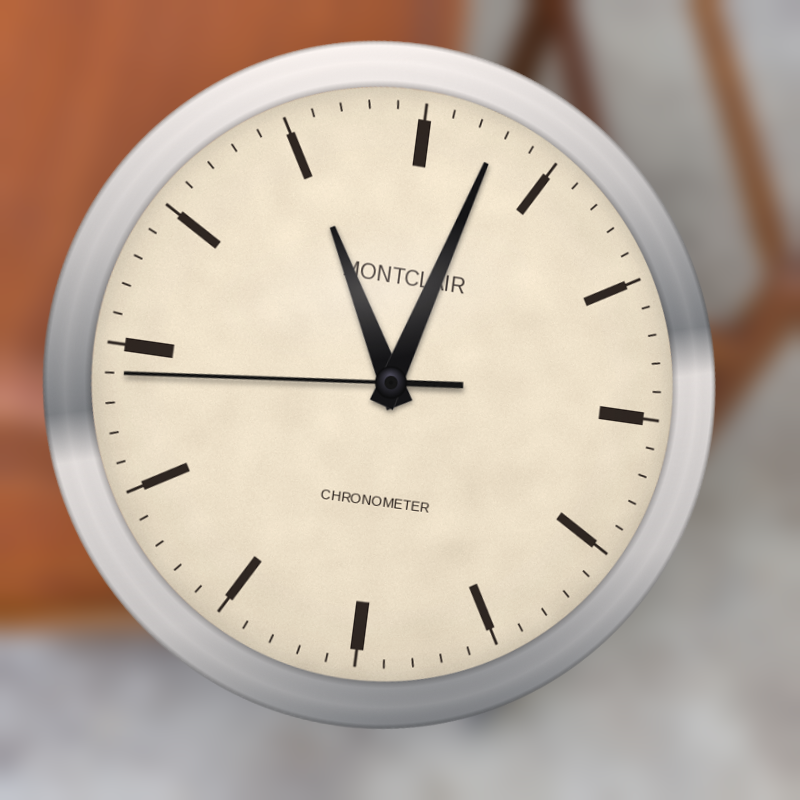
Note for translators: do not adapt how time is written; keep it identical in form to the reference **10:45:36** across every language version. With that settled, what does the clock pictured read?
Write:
**11:02:44**
